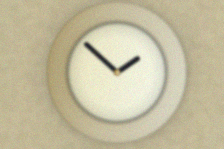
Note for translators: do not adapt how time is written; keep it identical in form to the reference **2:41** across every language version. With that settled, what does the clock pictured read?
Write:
**1:52**
